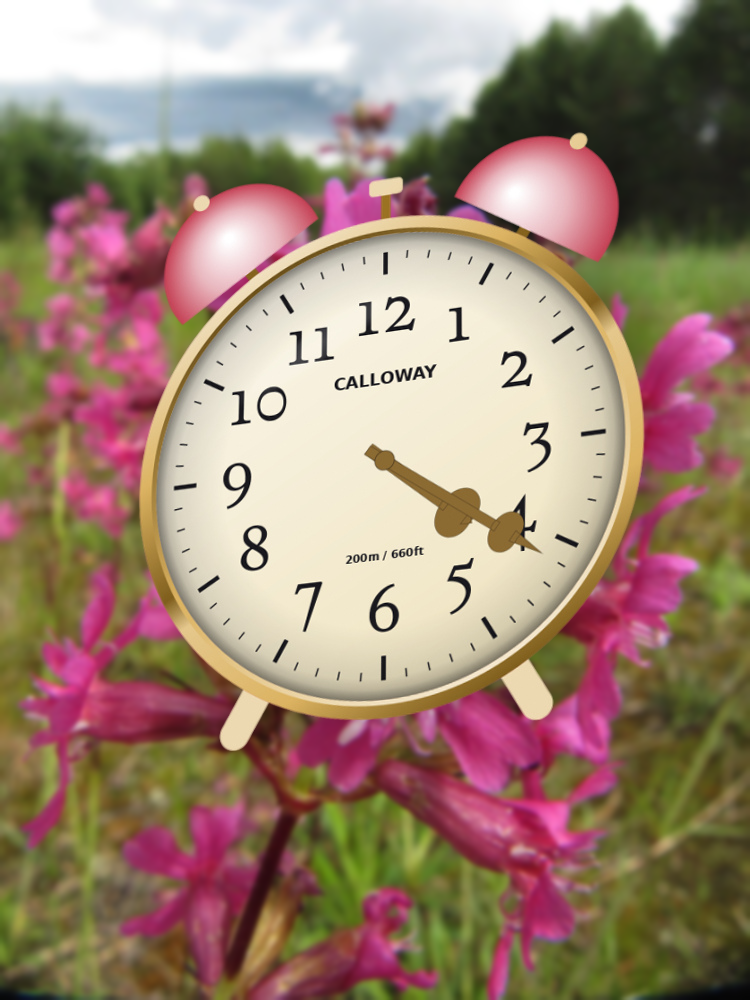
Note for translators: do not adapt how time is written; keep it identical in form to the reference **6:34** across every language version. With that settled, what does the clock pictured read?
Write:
**4:21**
